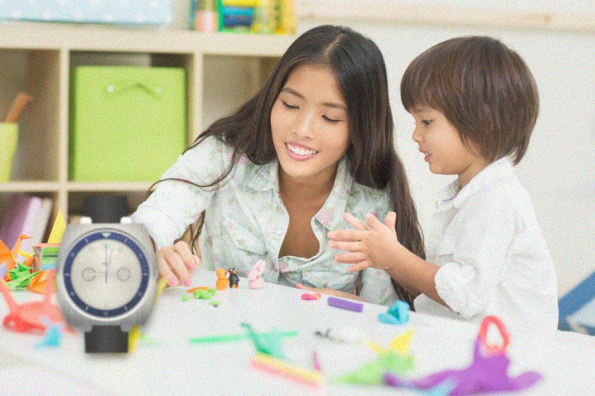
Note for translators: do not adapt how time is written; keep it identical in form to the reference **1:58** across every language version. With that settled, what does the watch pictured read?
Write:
**9:02**
